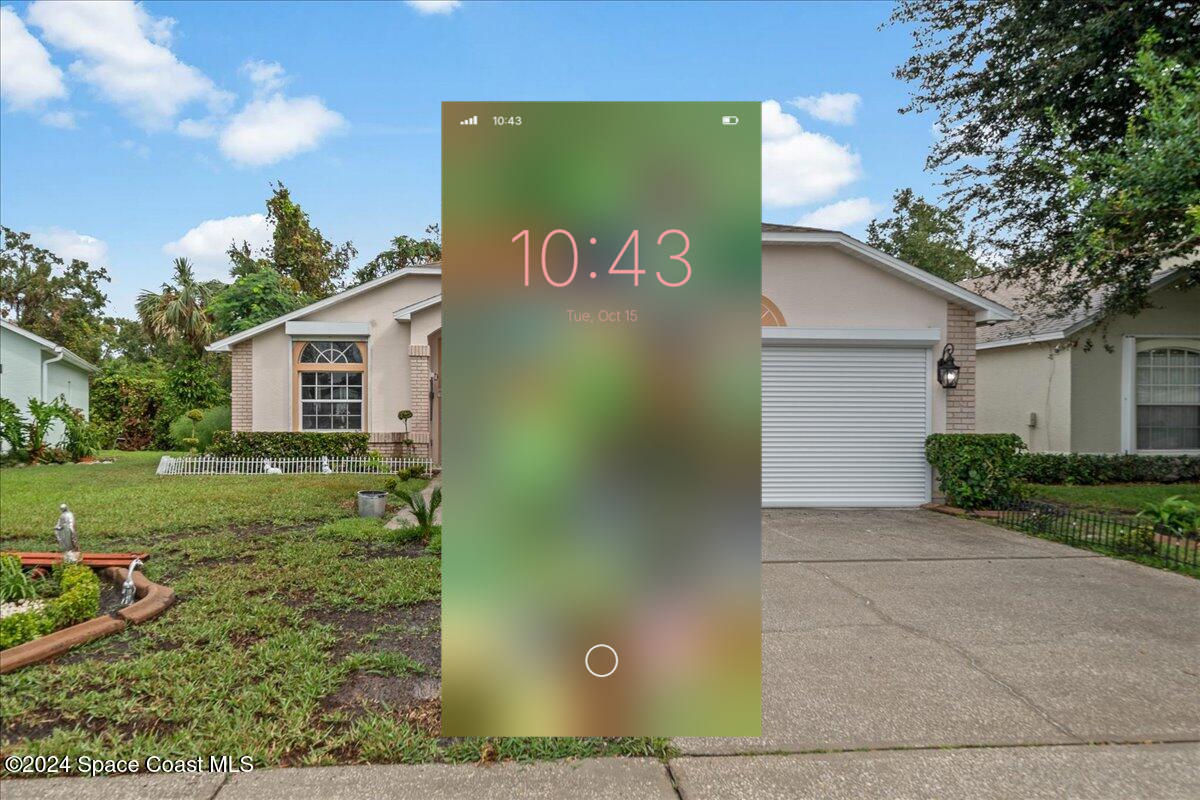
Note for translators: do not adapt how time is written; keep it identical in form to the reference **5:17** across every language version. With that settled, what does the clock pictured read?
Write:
**10:43**
